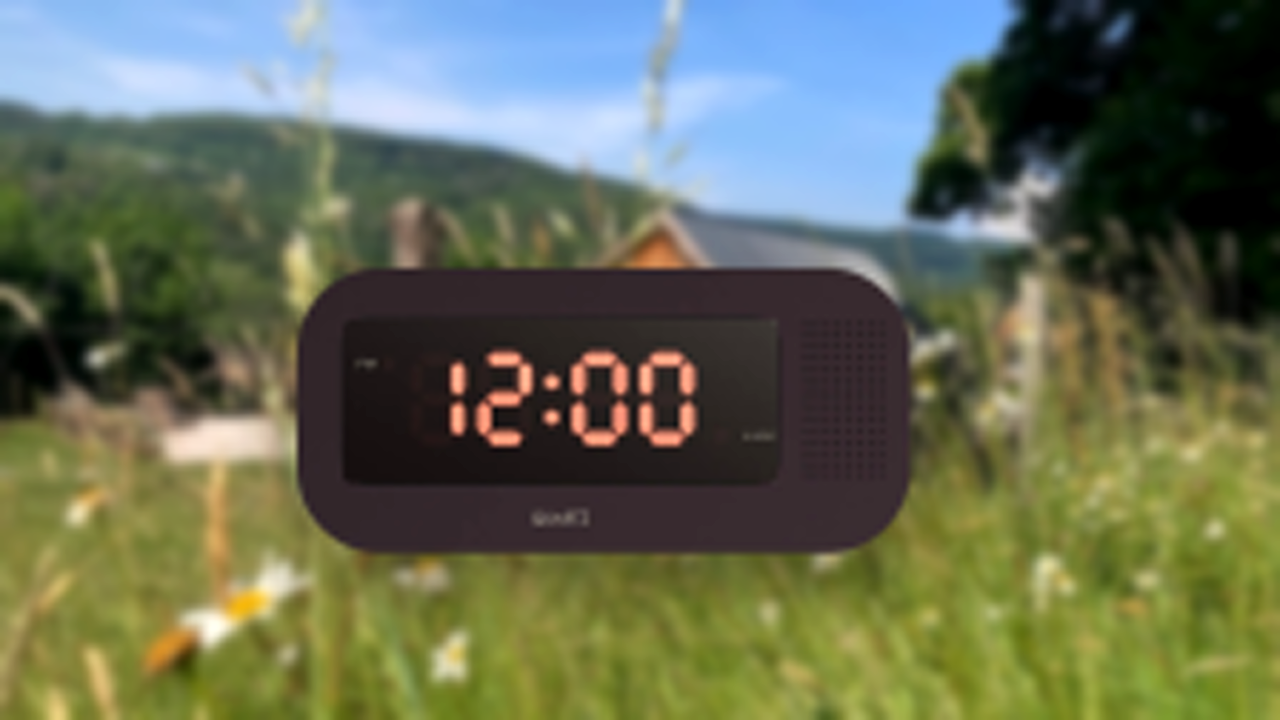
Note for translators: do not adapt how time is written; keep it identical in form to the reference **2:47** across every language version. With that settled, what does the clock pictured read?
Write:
**12:00**
